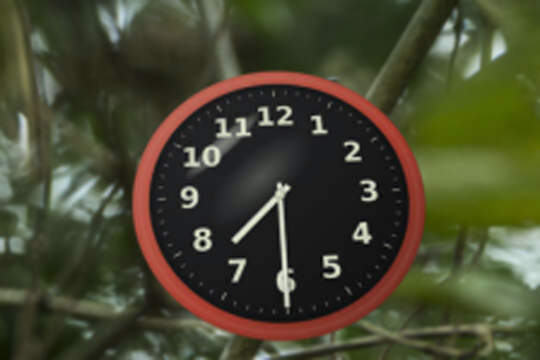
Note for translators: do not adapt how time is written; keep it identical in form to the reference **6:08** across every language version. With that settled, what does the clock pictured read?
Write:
**7:30**
